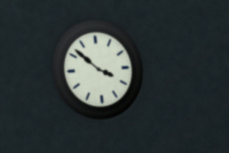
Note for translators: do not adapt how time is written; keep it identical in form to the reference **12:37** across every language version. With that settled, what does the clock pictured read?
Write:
**3:52**
